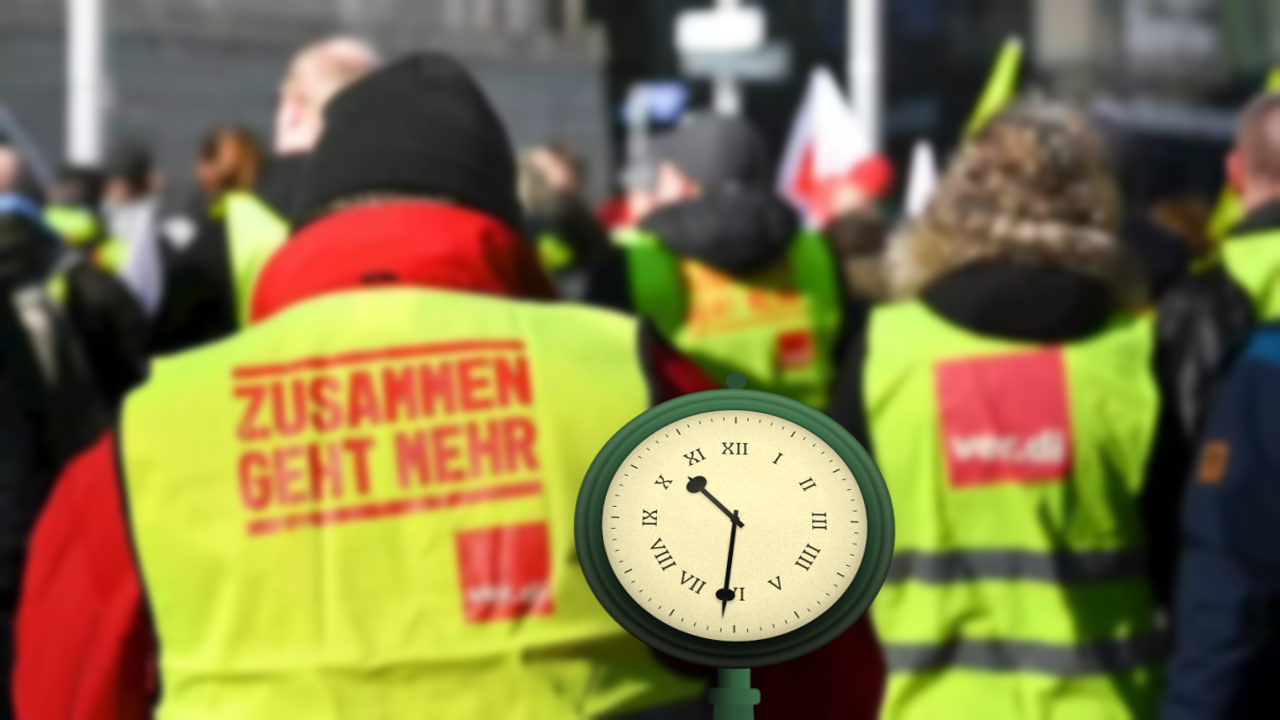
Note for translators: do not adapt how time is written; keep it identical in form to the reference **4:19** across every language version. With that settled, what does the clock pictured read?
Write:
**10:31**
